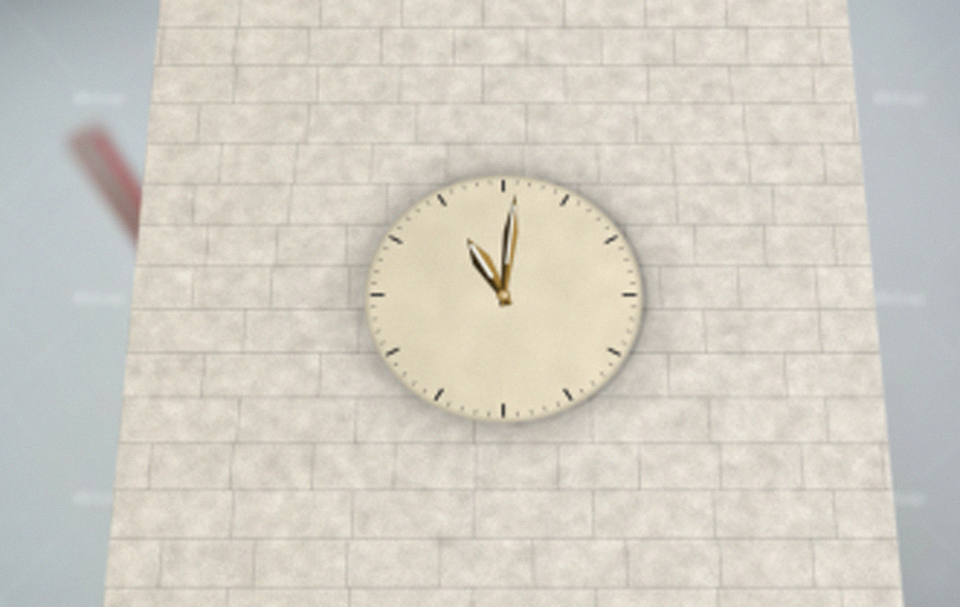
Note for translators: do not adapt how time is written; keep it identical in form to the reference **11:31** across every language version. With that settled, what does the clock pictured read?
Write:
**11:01**
